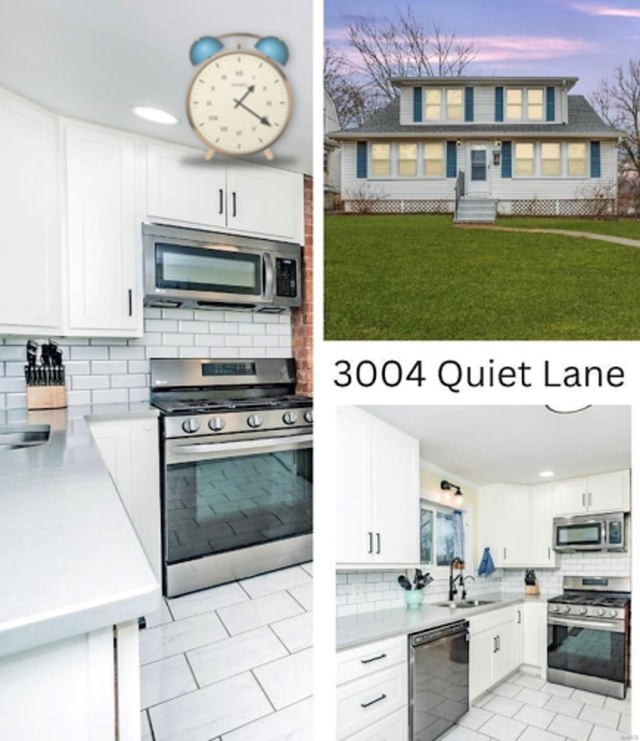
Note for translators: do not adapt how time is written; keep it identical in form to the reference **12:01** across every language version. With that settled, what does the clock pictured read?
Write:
**1:21**
